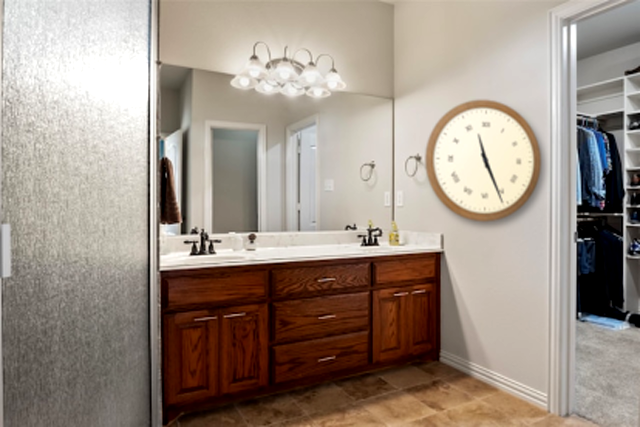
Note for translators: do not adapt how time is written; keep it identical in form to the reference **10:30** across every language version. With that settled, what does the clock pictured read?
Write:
**11:26**
